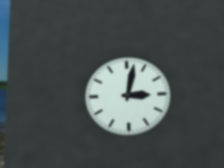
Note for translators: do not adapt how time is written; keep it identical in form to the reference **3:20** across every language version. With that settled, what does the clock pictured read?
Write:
**3:02**
